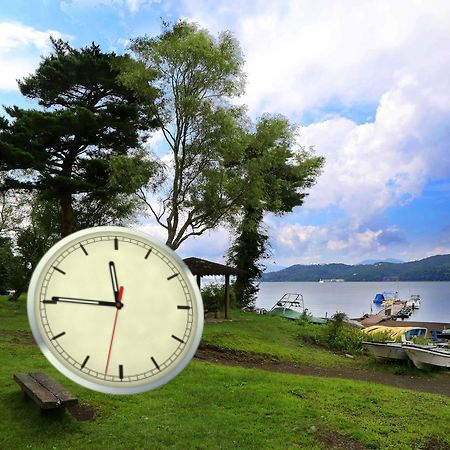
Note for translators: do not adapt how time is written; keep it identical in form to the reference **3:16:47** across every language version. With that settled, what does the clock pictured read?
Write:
**11:45:32**
